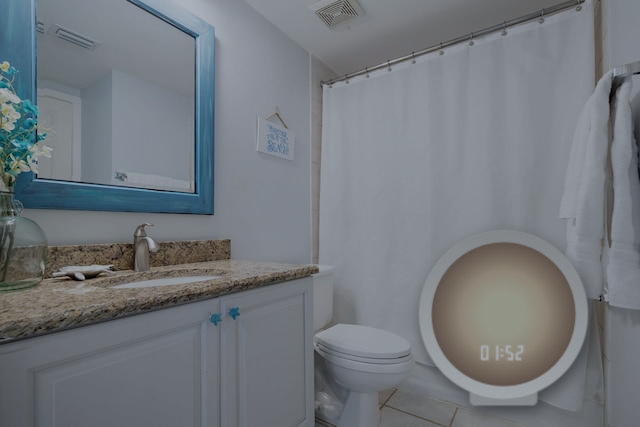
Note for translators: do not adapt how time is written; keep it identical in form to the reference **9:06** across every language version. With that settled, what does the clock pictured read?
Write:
**1:52**
